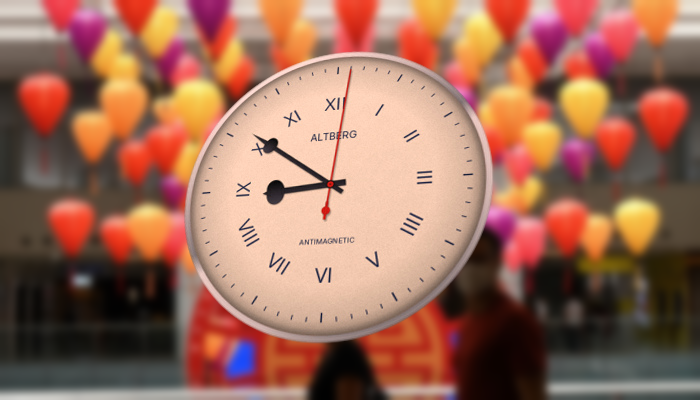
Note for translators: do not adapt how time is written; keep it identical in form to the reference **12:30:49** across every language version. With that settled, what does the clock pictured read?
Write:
**8:51:01**
